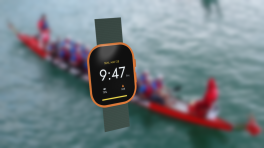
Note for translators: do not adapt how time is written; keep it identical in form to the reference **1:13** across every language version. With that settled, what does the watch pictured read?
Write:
**9:47**
